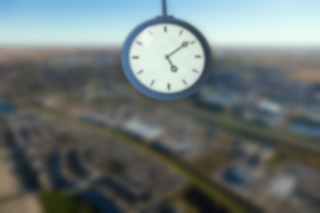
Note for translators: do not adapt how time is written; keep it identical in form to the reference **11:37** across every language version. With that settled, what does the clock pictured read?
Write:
**5:09**
